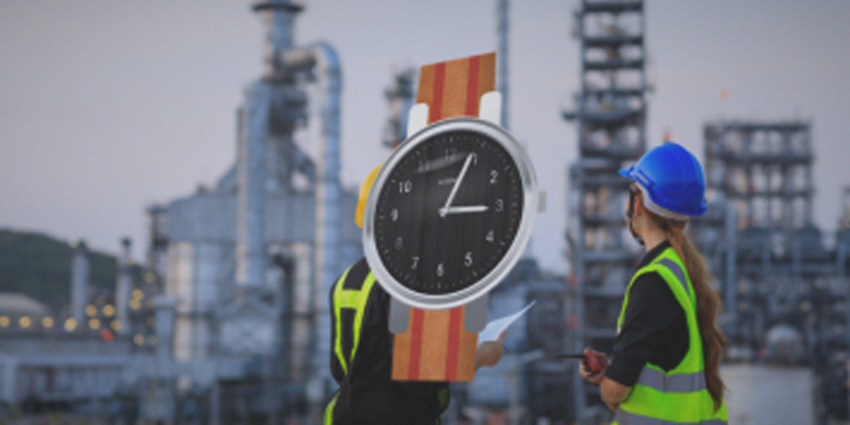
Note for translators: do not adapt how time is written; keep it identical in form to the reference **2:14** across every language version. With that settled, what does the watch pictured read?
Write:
**3:04**
